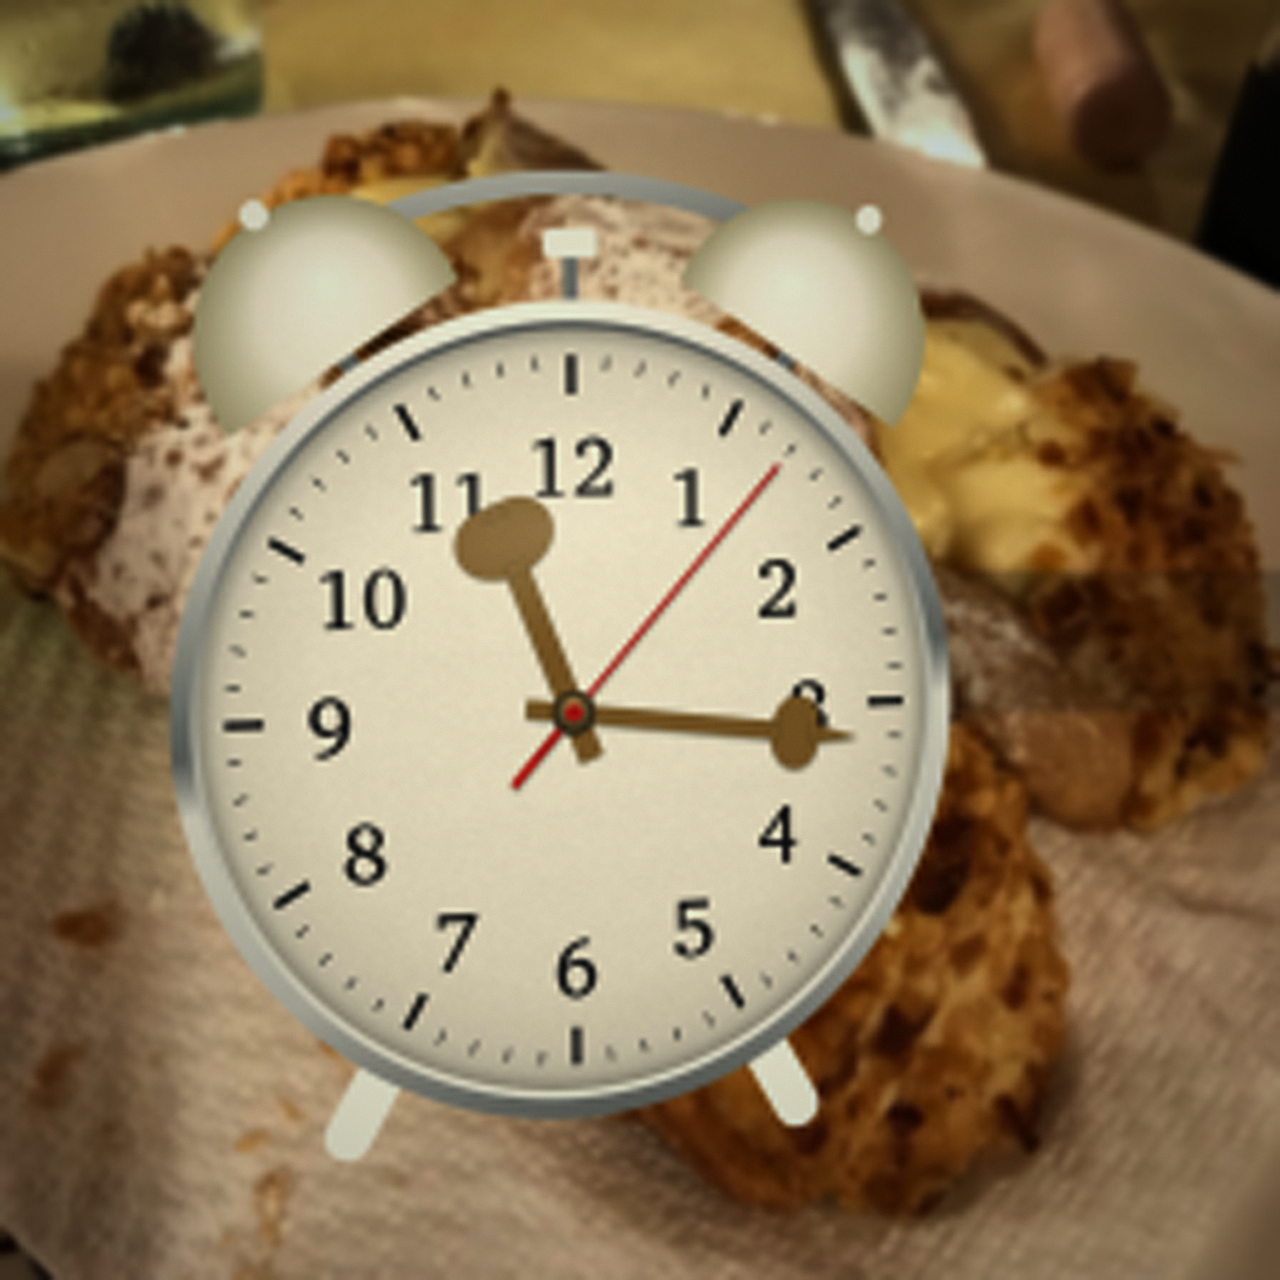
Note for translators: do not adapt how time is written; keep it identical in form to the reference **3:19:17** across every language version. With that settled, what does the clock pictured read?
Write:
**11:16:07**
